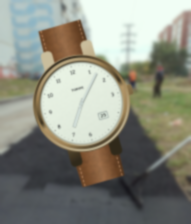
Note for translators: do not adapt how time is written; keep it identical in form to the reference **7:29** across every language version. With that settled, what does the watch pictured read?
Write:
**7:07**
